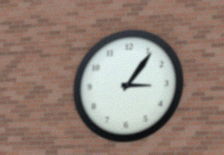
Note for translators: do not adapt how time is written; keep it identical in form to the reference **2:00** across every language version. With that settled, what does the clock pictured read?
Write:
**3:06**
